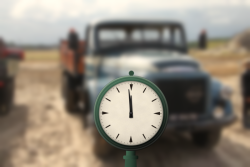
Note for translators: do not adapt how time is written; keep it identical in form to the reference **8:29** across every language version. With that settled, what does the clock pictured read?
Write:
**11:59**
